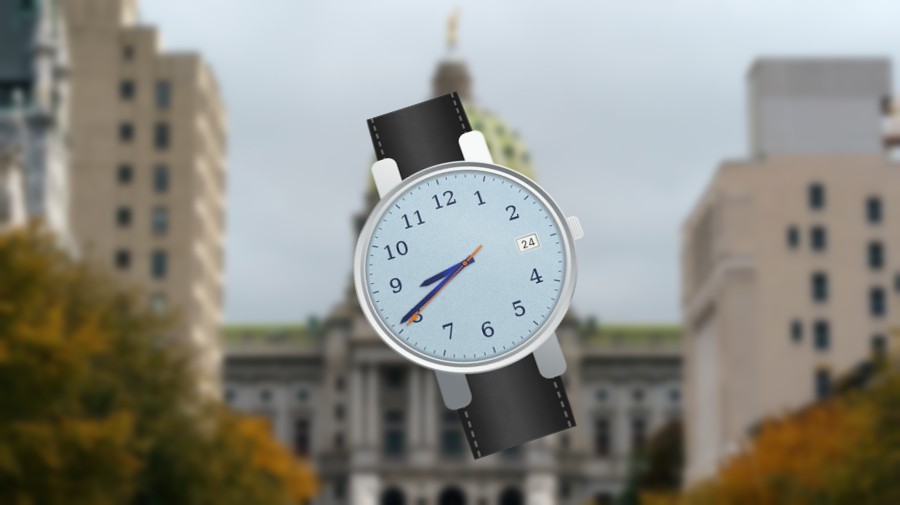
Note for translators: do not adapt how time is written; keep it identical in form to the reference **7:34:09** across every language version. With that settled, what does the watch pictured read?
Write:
**8:40:40**
